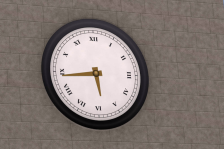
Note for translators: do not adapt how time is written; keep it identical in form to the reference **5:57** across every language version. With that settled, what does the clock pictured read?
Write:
**5:44**
